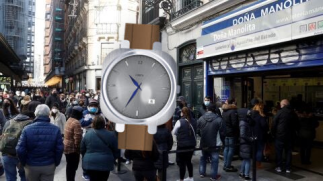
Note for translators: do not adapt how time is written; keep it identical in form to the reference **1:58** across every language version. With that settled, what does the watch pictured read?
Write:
**10:35**
